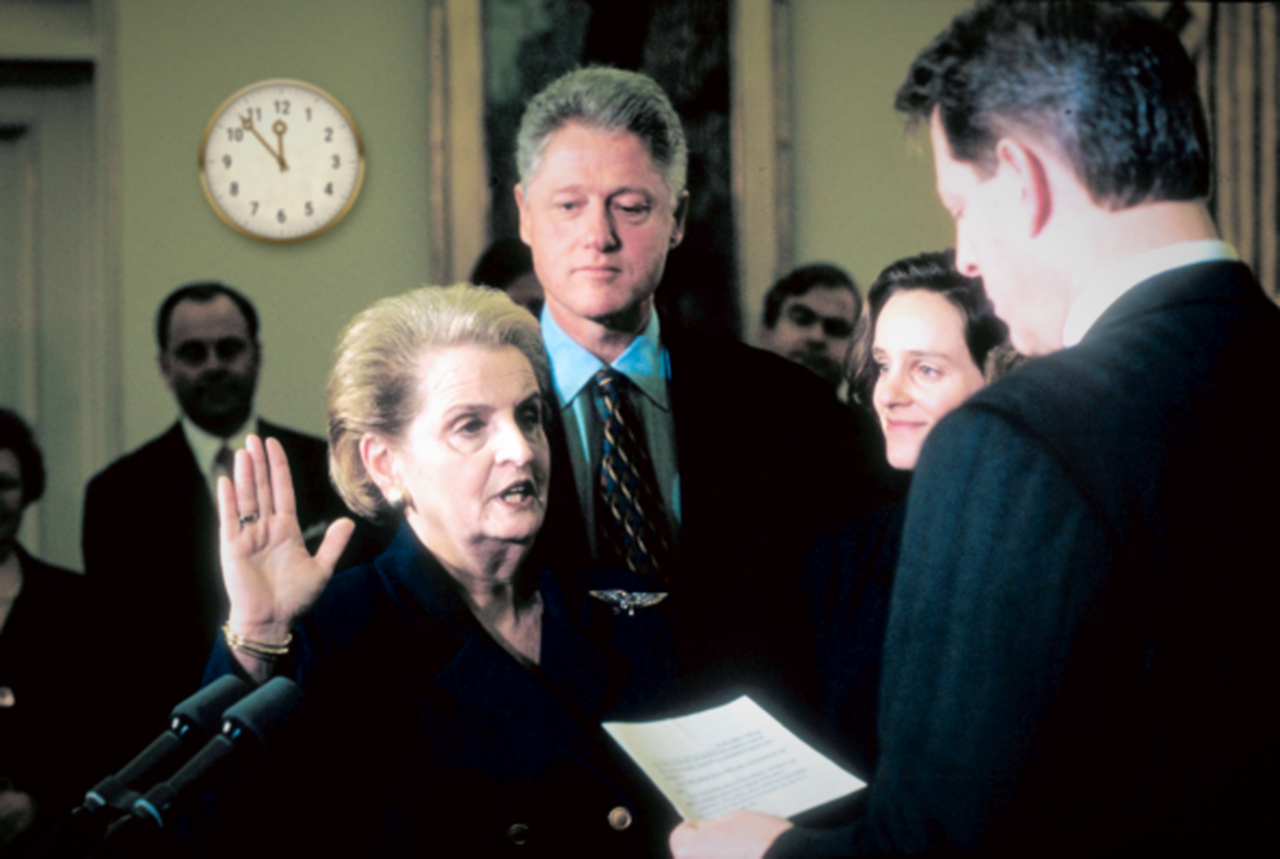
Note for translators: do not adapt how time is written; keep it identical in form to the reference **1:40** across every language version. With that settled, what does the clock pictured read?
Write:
**11:53**
